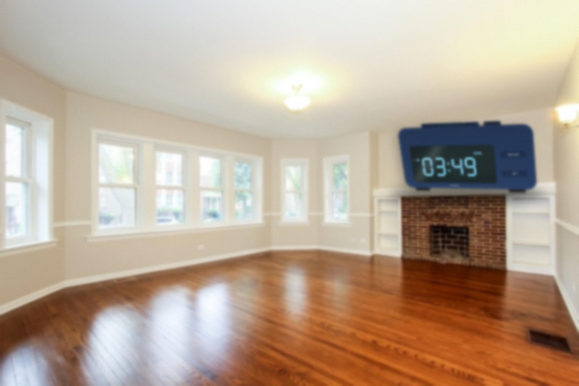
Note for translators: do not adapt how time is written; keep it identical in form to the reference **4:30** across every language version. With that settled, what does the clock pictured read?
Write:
**3:49**
